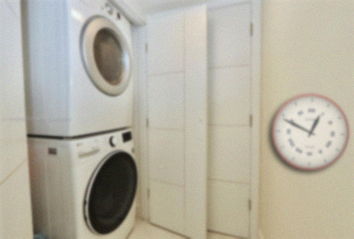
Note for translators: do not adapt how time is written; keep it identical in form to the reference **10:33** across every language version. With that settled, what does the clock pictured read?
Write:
**12:49**
